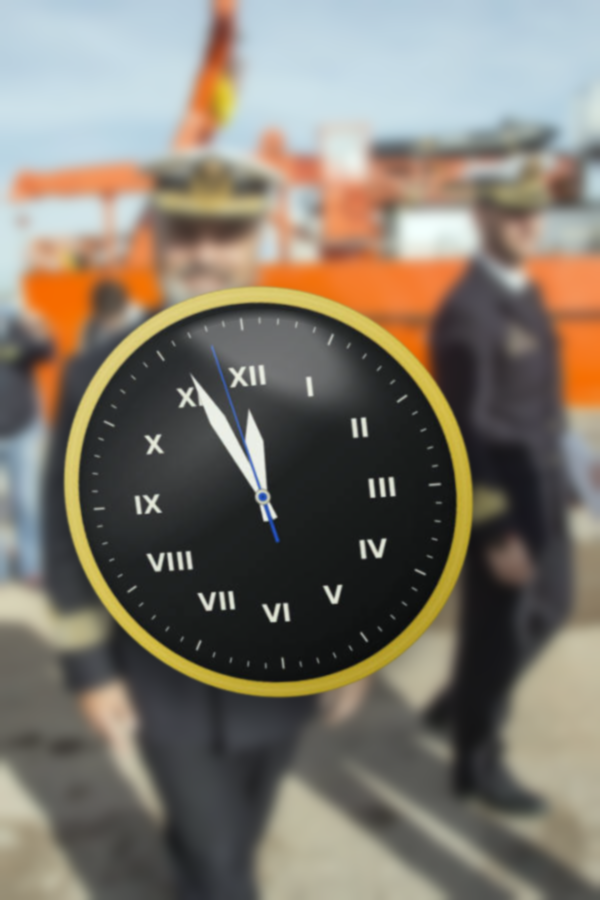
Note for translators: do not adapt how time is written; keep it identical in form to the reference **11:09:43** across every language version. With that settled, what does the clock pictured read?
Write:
**11:55:58**
